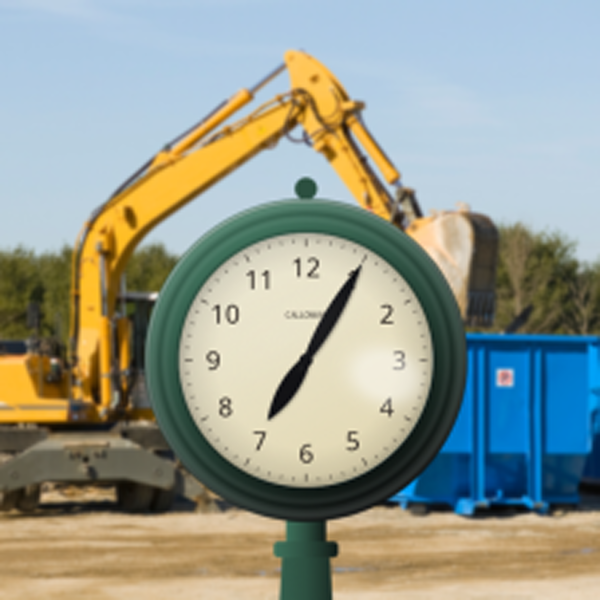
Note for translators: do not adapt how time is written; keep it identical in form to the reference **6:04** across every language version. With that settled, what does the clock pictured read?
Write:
**7:05**
